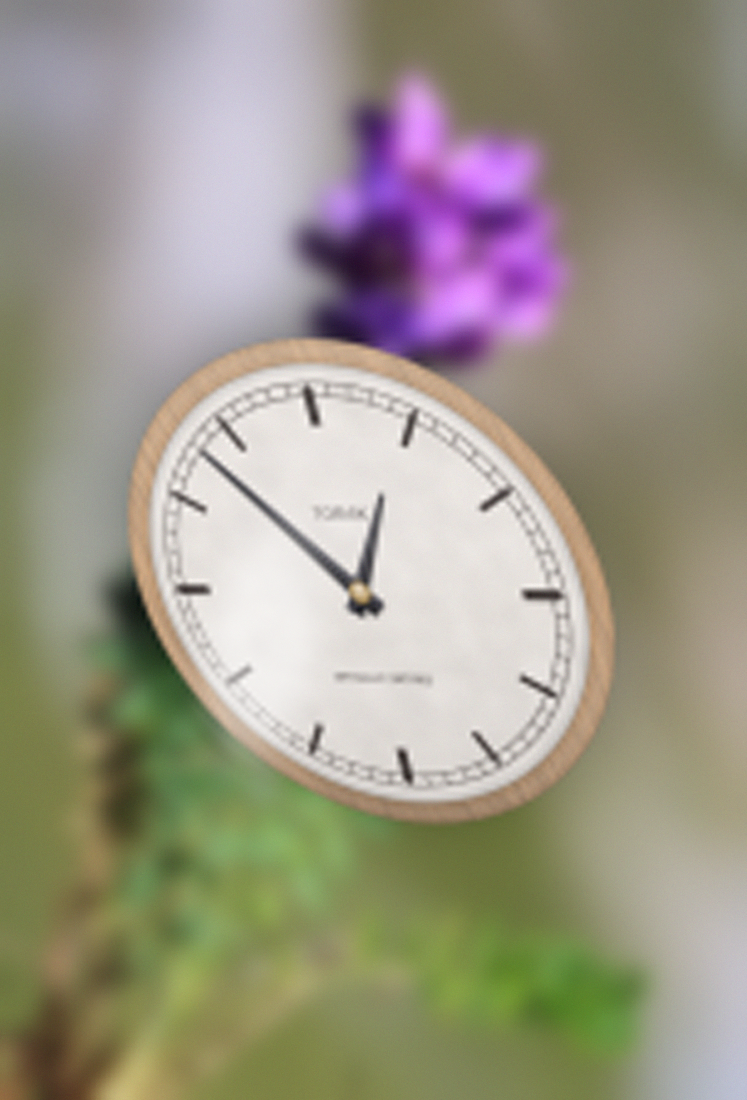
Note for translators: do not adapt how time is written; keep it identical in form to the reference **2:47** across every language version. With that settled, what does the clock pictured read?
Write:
**12:53**
